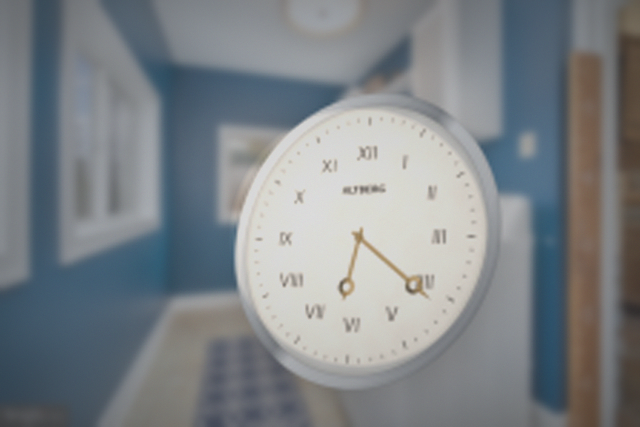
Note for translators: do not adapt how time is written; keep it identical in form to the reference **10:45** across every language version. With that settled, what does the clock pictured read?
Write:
**6:21**
